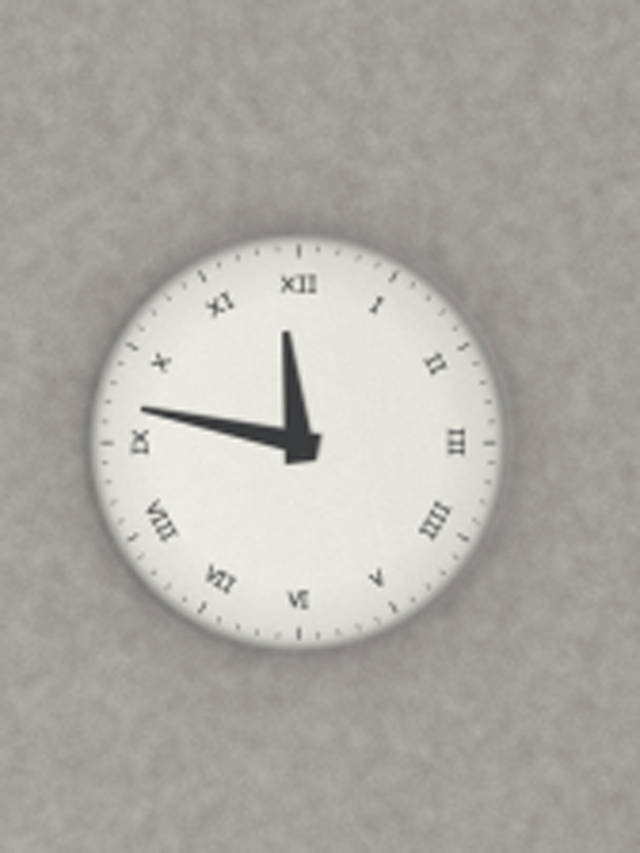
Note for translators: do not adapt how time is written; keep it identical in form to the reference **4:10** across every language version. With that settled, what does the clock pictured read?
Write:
**11:47**
